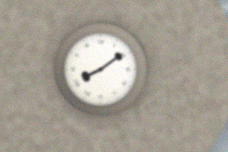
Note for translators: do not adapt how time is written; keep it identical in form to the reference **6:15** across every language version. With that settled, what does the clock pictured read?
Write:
**8:09**
